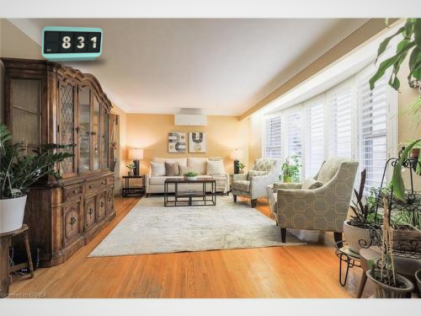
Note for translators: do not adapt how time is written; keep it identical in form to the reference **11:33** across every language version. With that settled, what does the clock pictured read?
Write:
**8:31**
